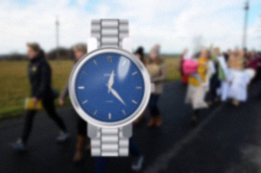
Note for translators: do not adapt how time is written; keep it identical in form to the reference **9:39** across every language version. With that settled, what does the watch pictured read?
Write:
**12:23**
